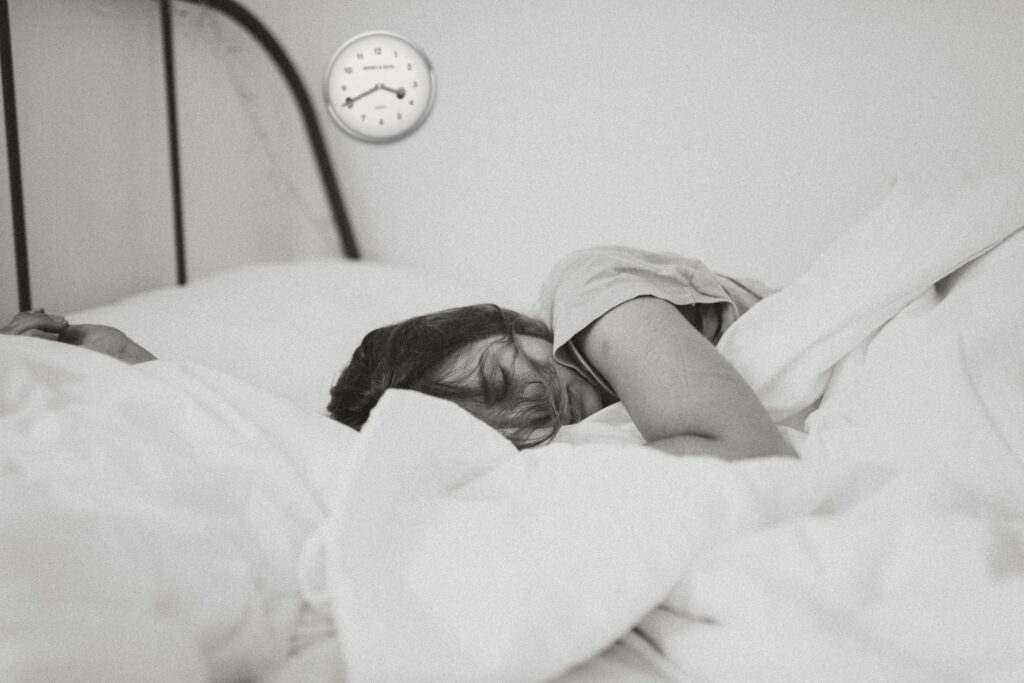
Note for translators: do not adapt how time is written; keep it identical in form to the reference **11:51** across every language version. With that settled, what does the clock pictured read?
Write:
**3:41**
